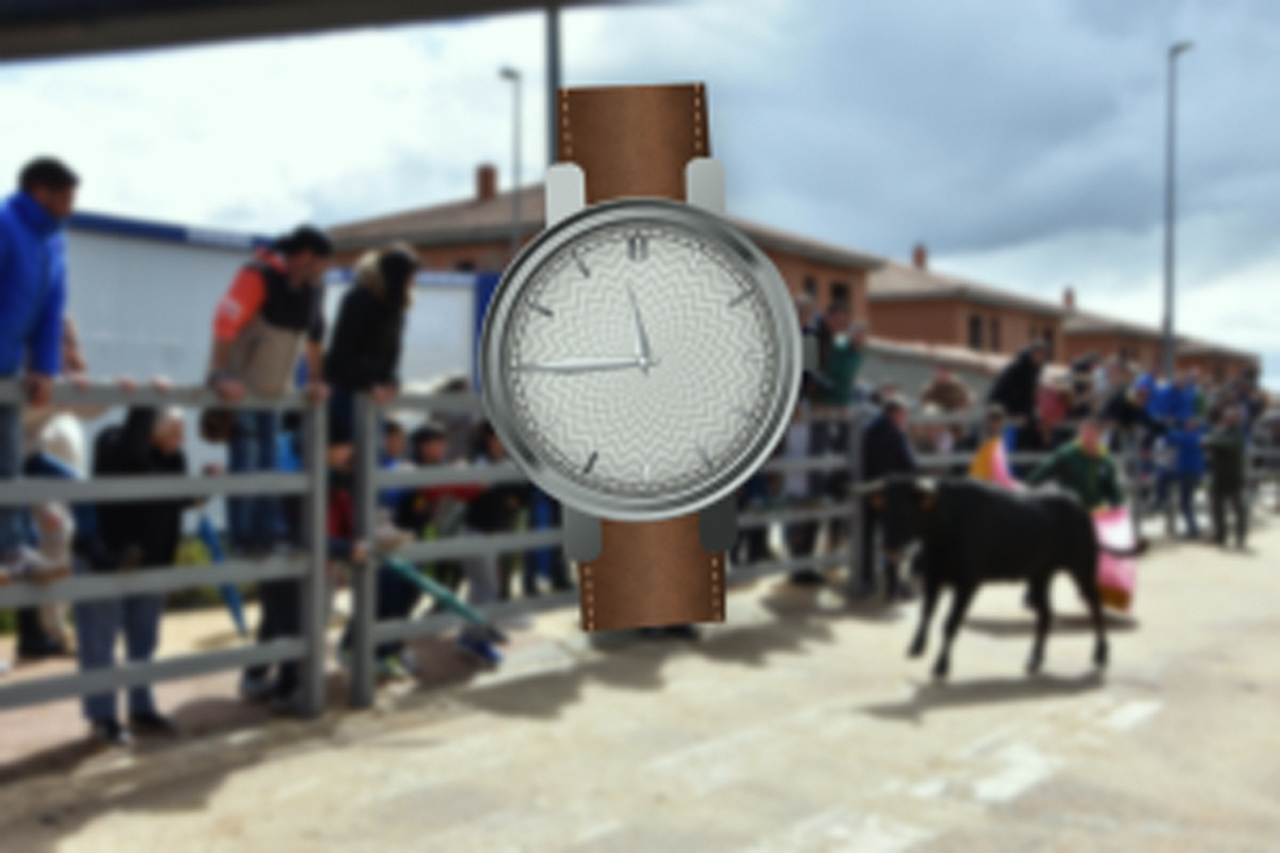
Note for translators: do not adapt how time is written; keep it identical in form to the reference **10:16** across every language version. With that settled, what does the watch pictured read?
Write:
**11:45**
